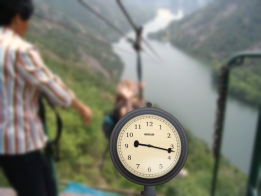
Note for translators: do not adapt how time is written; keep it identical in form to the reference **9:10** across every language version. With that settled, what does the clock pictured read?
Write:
**9:17**
